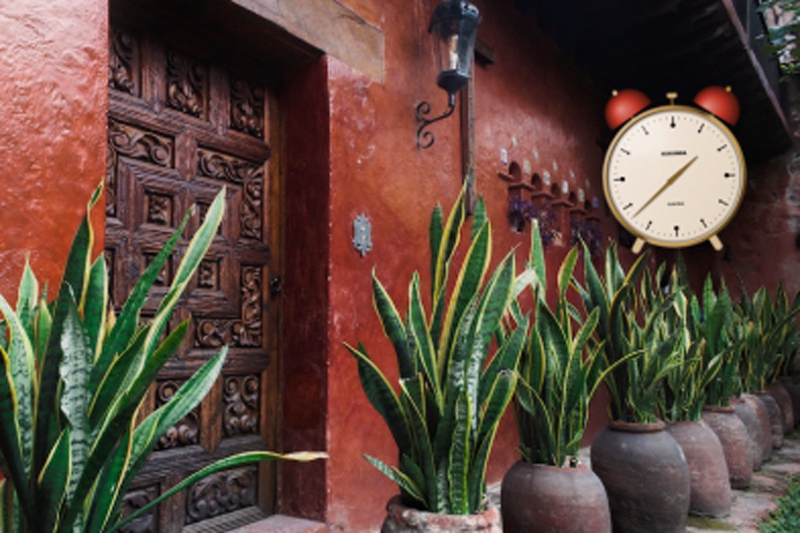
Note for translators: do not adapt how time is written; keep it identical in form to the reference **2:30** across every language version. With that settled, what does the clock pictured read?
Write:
**1:38**
